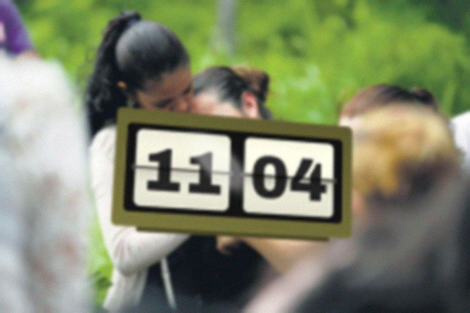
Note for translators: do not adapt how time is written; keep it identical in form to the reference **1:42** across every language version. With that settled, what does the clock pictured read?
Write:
**11:04**
